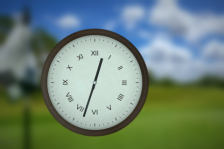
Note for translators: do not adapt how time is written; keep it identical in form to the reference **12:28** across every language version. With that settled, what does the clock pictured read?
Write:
**12:33**
